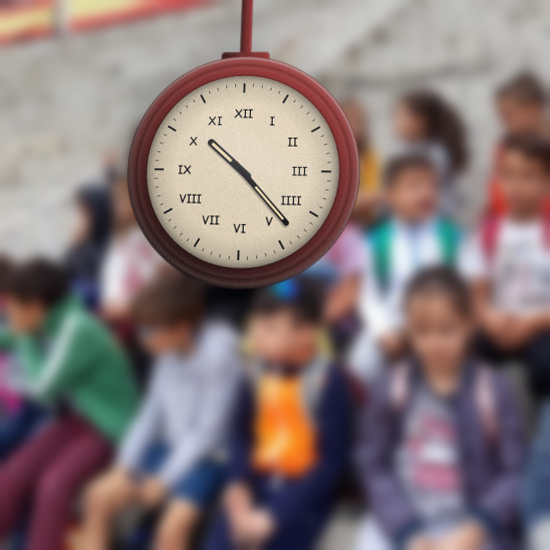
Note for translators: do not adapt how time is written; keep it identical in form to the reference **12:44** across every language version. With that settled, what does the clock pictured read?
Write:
**10:23**
